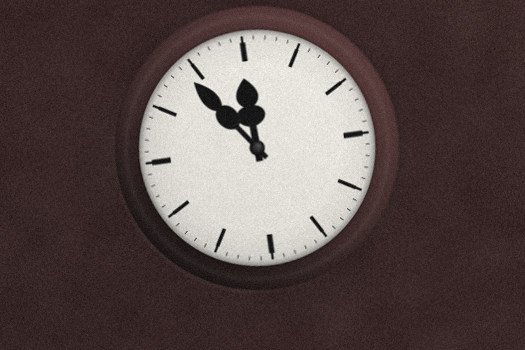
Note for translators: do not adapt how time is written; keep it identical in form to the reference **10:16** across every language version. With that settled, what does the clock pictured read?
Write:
**11:54**
